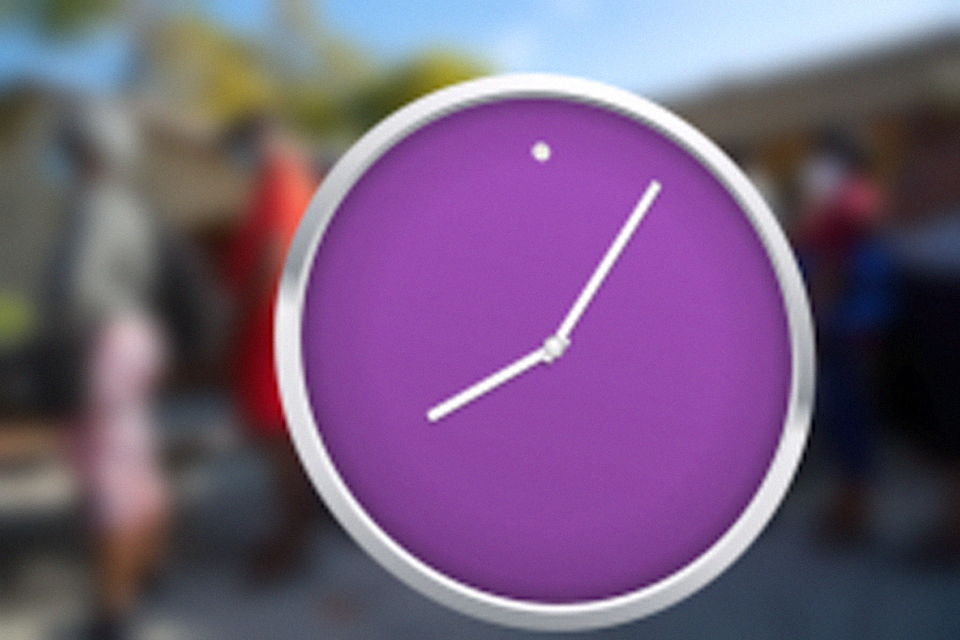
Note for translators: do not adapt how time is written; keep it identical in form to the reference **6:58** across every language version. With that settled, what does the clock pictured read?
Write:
**8:06**
